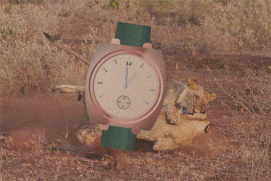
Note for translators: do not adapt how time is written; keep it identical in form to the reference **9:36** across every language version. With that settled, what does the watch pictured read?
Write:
**12:59**
